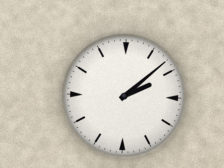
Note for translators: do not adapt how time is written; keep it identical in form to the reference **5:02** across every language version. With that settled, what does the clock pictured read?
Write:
**2:08**
